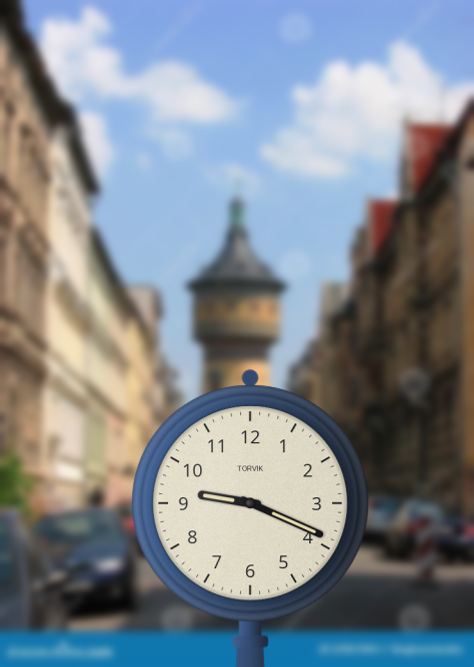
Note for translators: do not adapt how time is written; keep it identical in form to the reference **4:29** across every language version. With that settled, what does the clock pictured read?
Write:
**9:19**
